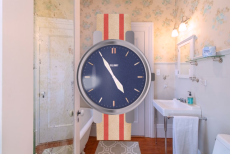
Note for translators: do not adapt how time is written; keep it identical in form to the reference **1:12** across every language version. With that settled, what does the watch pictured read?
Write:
**4:55**
